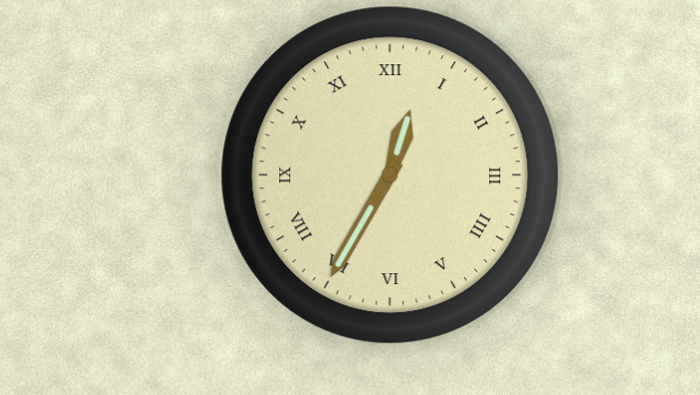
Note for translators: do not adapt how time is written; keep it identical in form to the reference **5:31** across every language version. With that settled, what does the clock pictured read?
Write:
**12:35**
